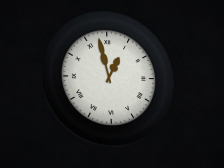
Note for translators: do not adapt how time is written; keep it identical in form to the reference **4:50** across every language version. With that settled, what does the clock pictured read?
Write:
**12:58**
